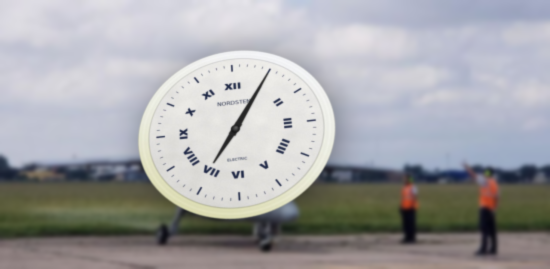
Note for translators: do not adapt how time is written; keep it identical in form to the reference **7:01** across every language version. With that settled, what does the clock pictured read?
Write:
**7:05**
